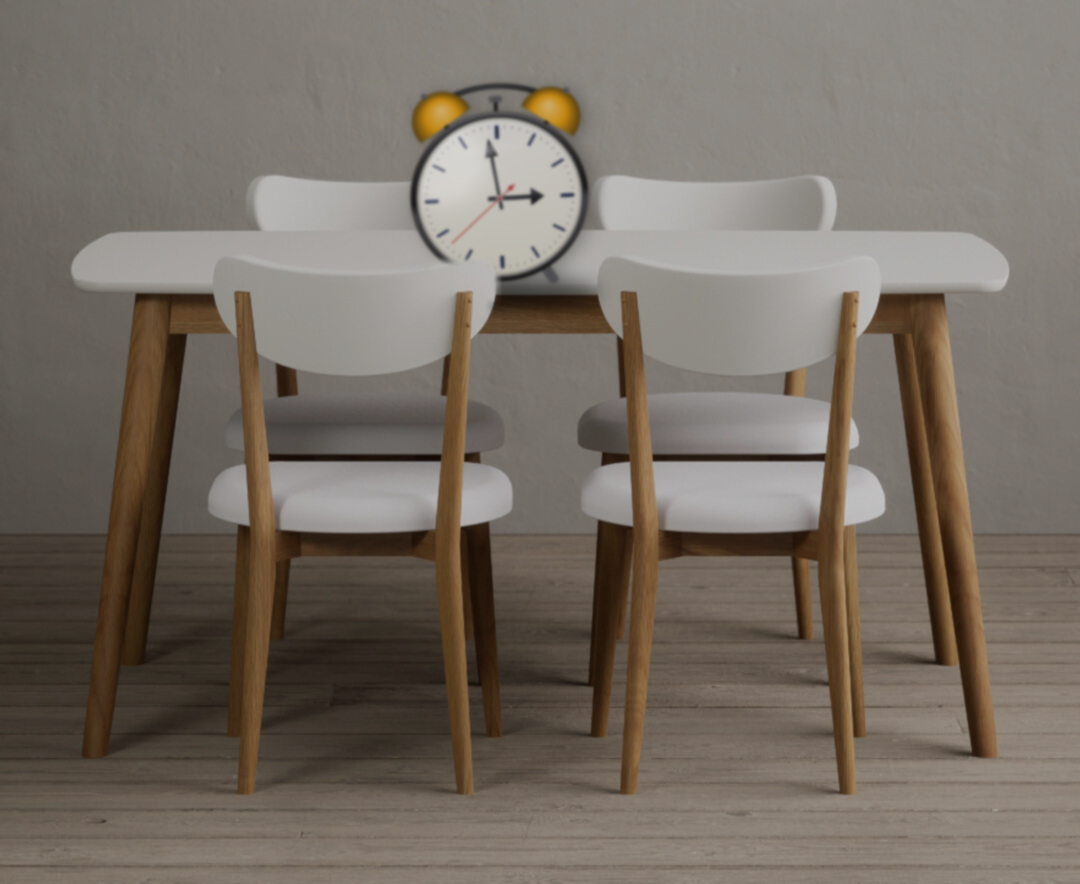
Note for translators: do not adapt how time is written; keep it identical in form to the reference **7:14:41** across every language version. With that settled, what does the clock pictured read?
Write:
**2:58:38**
